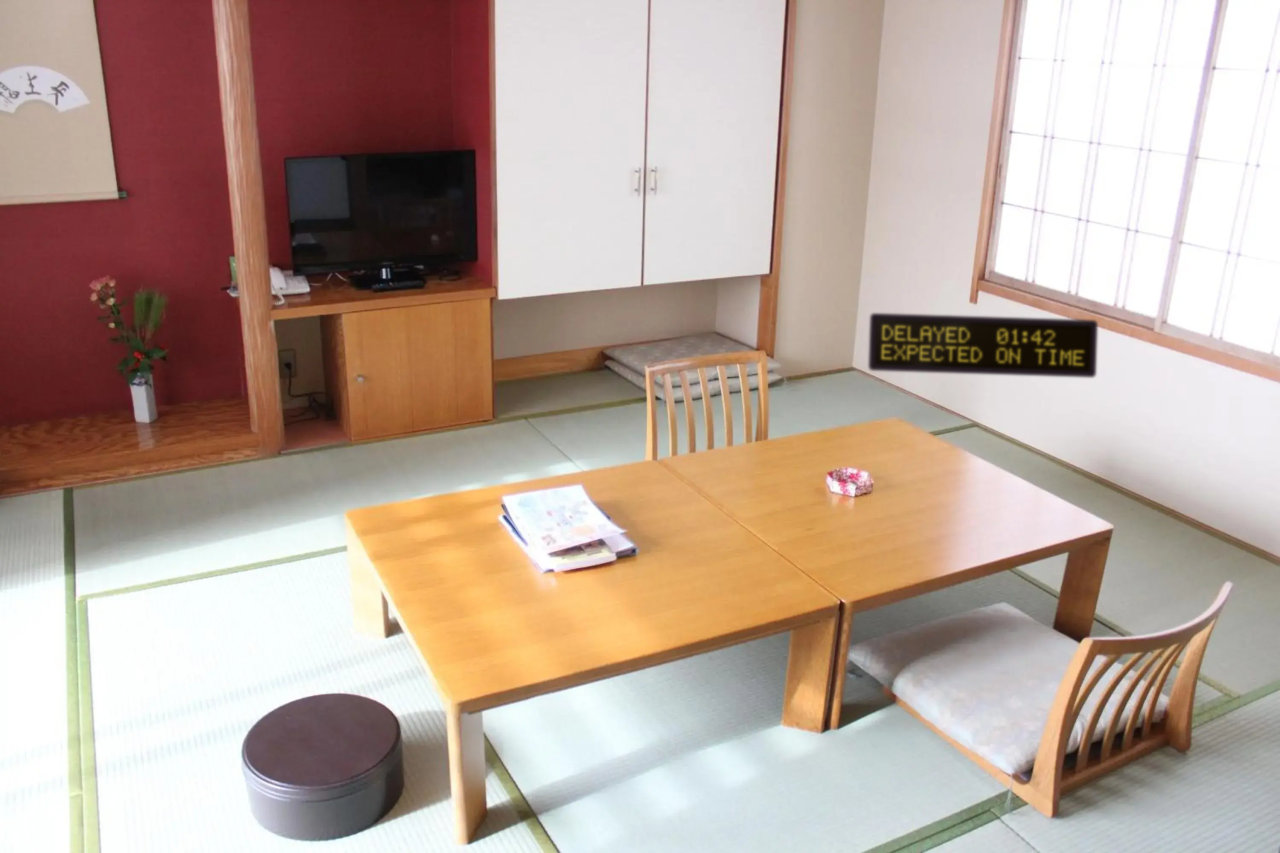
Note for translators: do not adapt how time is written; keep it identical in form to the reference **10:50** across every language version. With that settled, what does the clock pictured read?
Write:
**1:42**
